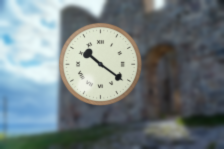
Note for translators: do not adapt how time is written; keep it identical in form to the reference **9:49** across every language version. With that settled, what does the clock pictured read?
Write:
**10:21**
